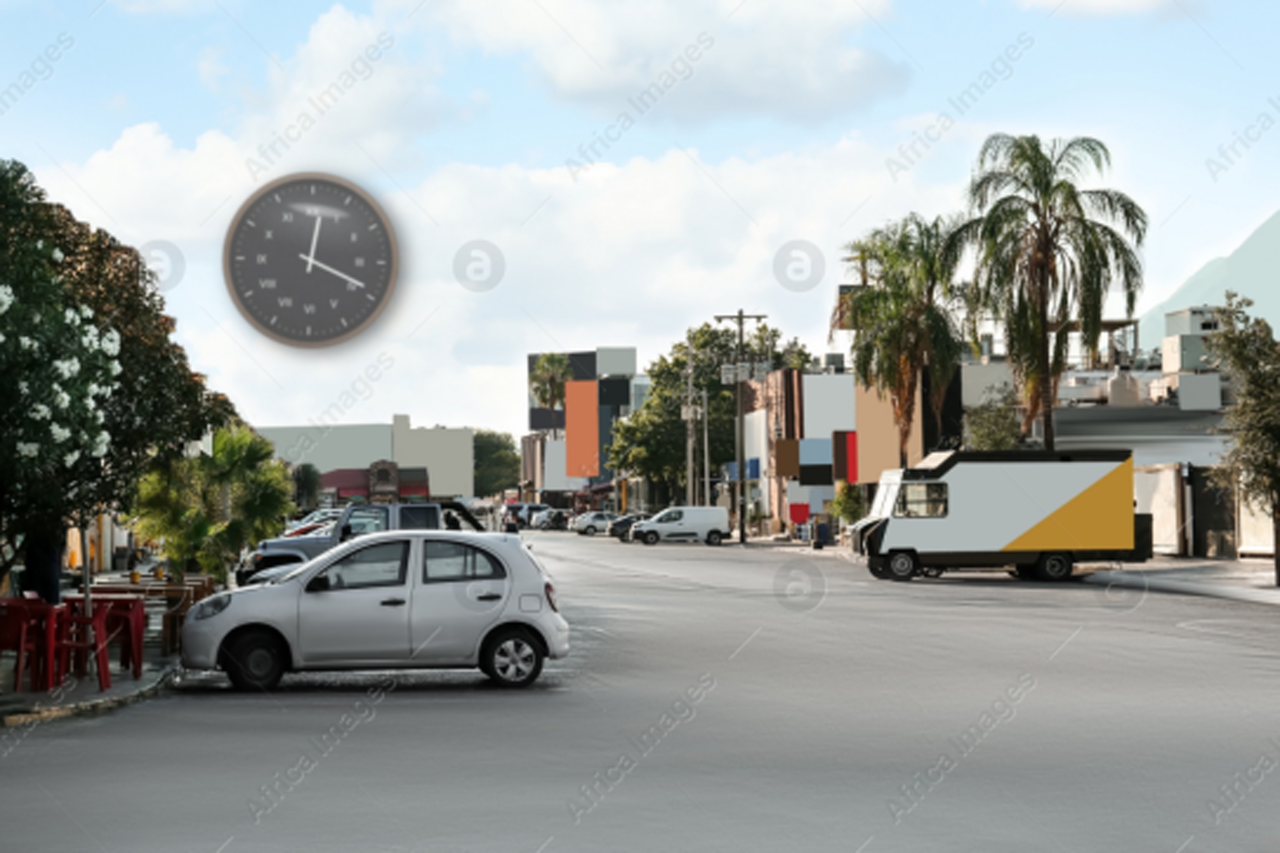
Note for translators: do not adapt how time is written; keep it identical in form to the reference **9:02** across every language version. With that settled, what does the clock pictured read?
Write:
**12:19**
